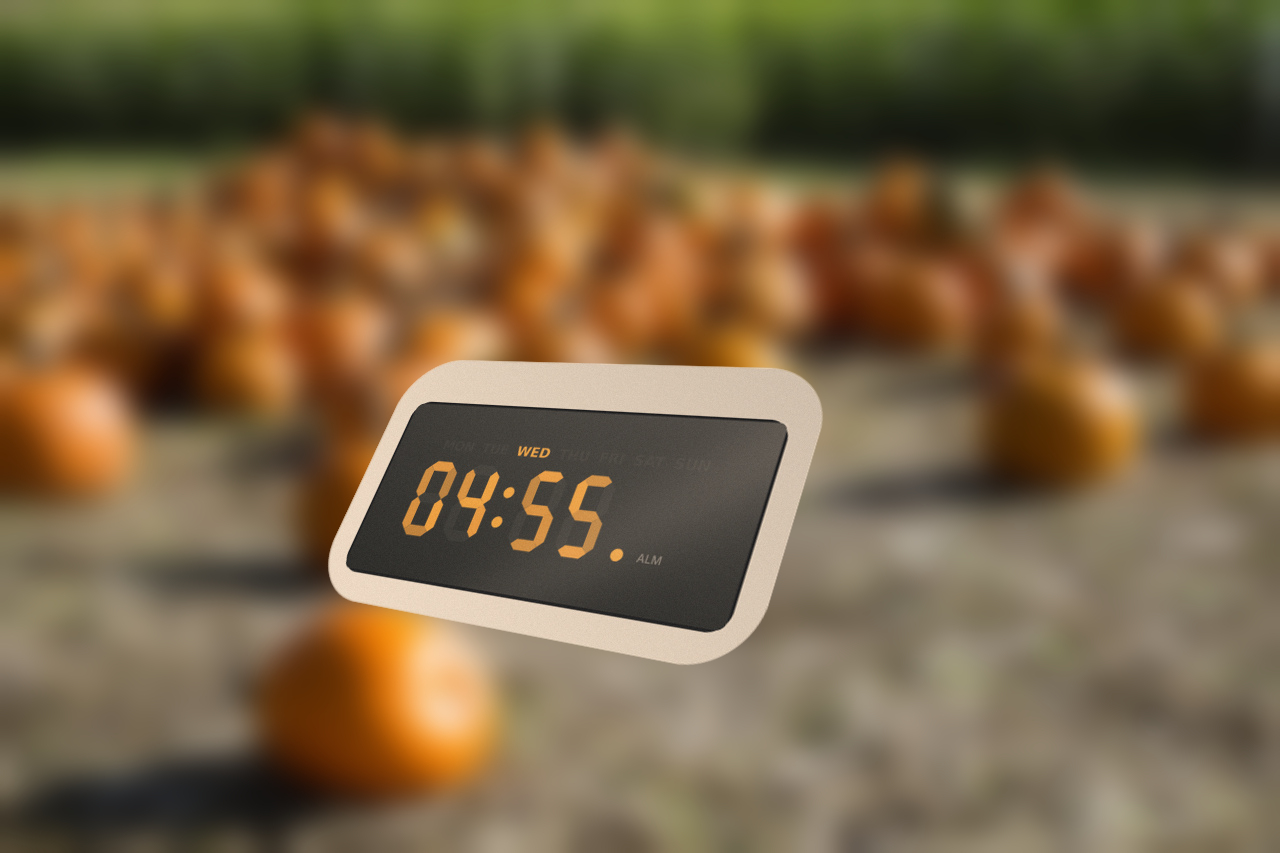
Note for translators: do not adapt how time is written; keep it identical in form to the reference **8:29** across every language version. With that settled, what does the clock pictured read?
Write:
**4:55**
